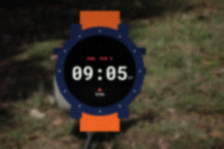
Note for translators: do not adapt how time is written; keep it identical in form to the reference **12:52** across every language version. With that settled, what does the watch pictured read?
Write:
**9:05**
